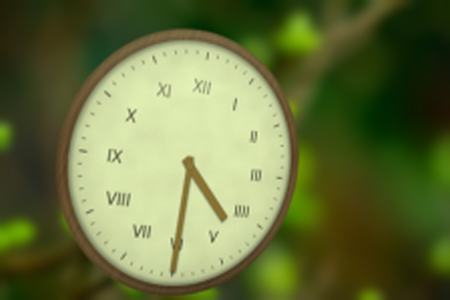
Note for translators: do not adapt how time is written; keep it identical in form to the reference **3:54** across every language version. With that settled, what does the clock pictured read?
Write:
**4:30**
